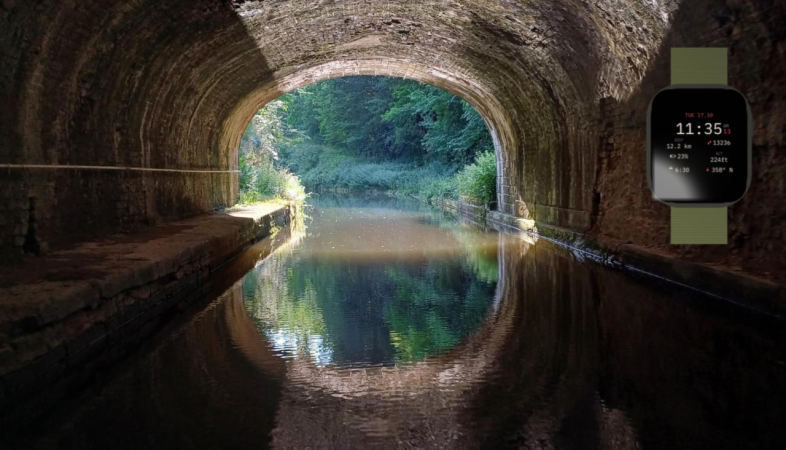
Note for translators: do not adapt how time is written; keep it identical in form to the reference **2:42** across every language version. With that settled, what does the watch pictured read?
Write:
**11:35**
